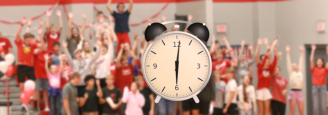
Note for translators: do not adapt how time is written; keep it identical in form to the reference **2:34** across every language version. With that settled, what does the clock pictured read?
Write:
**6:01**
